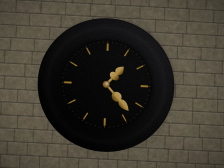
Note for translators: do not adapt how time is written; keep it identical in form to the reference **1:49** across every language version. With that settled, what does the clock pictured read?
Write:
**1:23**
